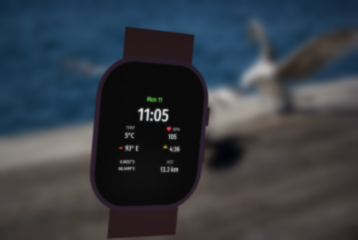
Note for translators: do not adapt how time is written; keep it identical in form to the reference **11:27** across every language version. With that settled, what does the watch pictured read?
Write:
**11:05**
